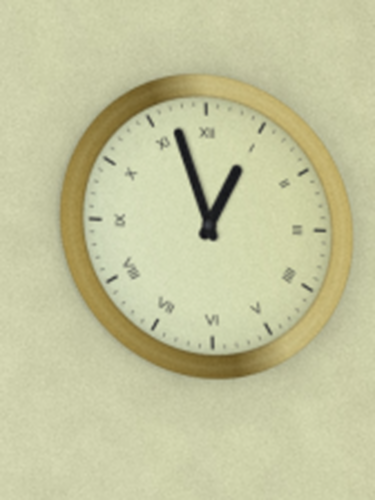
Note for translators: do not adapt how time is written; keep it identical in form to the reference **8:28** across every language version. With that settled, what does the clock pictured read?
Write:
**12:57**
